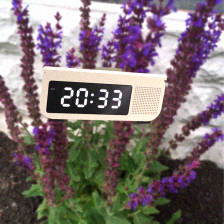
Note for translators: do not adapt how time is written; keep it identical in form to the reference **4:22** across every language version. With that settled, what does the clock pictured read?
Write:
**20:33**
